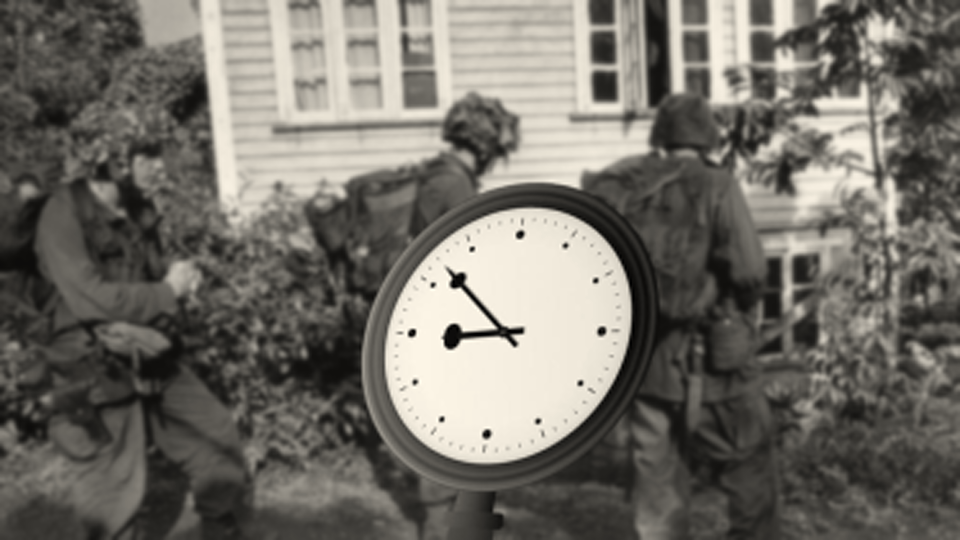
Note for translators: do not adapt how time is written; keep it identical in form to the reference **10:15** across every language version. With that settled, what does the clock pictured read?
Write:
**8:52**
